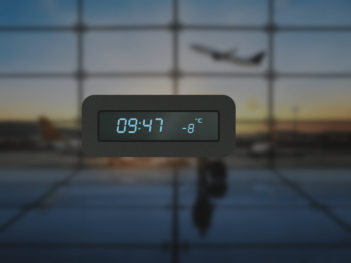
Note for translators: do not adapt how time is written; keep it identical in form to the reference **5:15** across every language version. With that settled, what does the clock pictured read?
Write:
**9:47**
